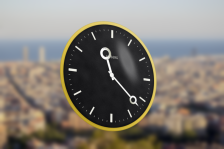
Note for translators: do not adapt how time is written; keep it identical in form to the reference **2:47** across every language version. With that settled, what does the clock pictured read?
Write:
**11:22**
